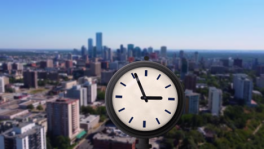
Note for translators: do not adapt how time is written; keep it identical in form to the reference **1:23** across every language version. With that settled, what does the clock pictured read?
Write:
**2:56**
